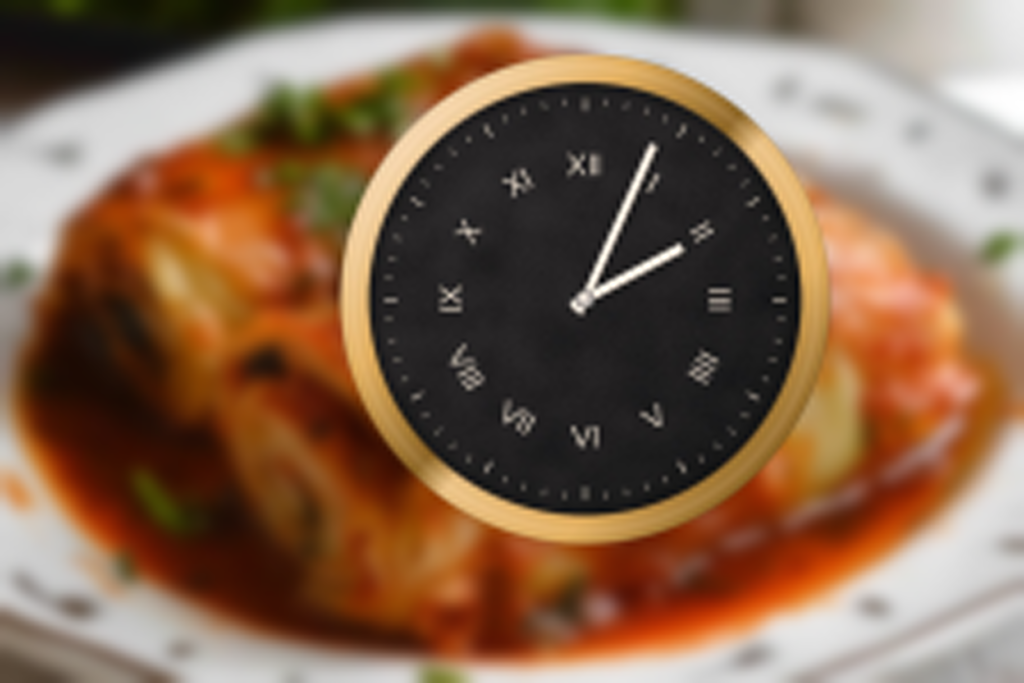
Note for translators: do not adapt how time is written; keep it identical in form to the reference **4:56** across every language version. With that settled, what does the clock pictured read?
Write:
**2:04**
